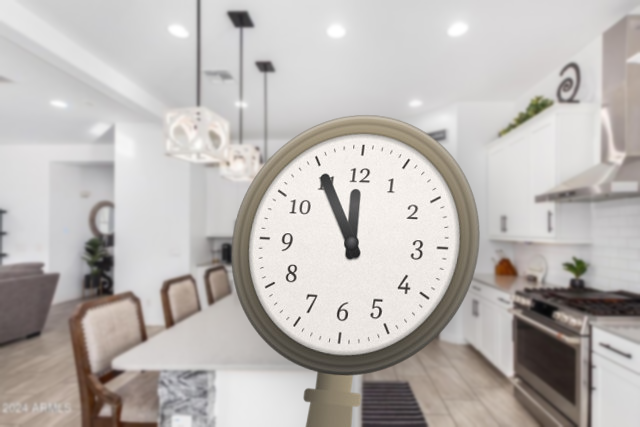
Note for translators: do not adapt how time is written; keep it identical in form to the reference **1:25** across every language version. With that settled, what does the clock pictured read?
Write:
**11:55**
